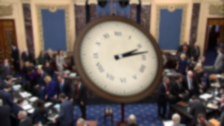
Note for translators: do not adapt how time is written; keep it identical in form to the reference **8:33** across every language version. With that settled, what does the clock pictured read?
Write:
**2:13**
